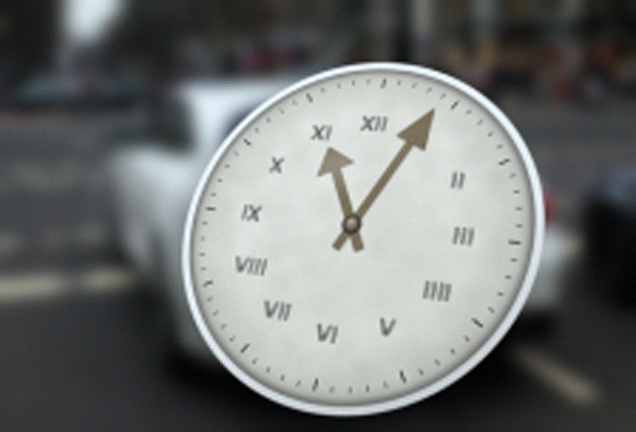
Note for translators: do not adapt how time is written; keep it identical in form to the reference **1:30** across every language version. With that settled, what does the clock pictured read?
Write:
**11:04**
